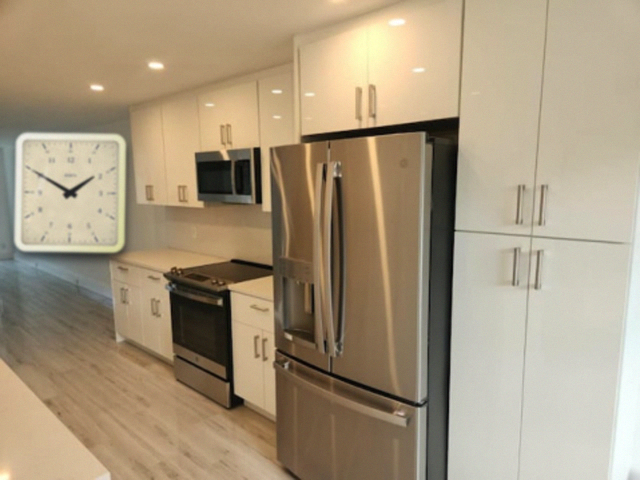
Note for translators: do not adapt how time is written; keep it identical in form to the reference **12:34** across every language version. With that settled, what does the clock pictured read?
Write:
**1:50**
